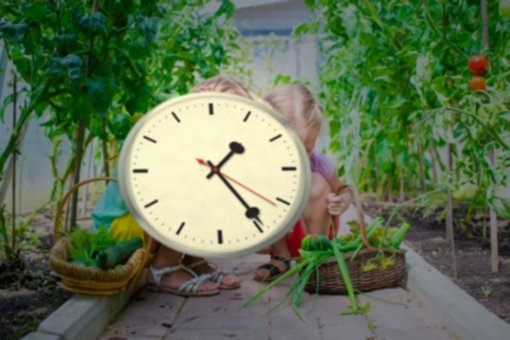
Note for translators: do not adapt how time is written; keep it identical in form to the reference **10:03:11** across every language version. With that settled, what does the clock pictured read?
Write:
**1:24:21**
